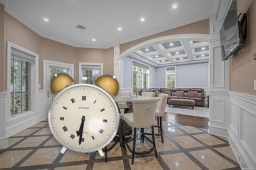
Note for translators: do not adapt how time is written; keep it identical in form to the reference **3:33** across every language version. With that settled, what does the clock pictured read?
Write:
**6:31**
